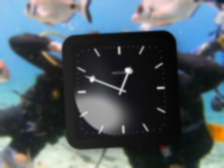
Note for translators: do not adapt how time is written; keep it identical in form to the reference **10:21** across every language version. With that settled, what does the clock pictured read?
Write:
**12:49**
